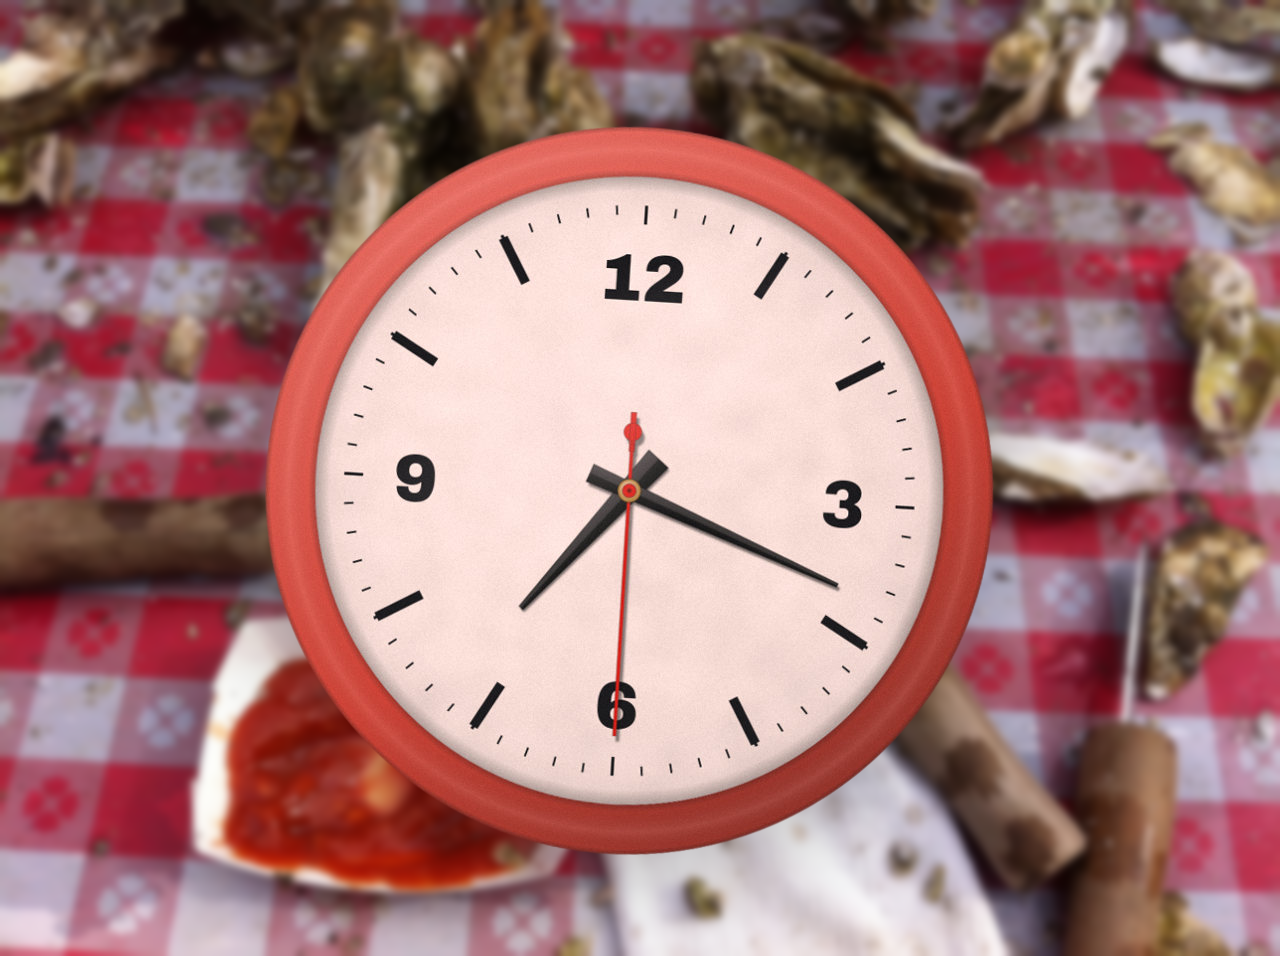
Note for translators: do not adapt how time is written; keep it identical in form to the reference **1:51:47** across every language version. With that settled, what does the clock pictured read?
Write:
**7:18:30**
